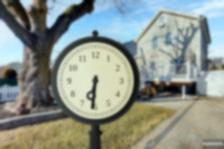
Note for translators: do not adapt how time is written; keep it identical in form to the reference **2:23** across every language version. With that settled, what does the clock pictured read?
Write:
**6:31**
